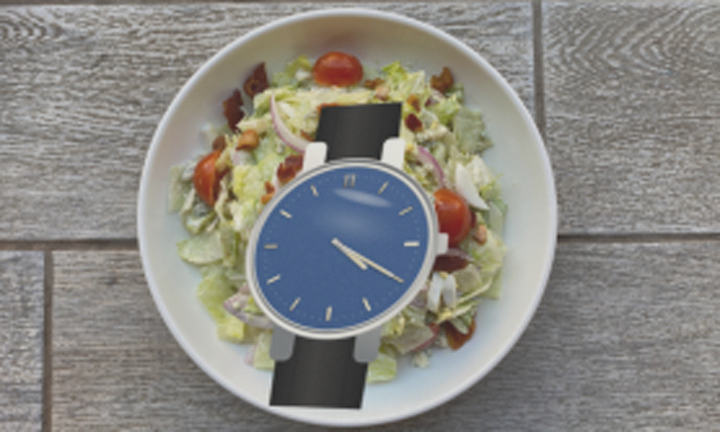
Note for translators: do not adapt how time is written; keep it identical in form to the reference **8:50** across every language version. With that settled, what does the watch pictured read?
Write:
**4:20**
